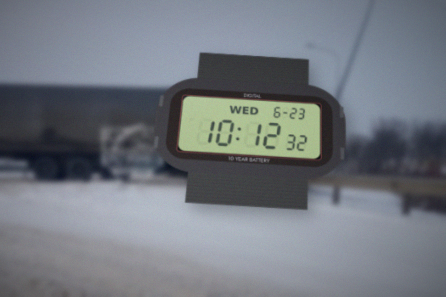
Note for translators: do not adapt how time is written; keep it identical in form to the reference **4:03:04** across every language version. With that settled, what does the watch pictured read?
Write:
**10:12:32**
